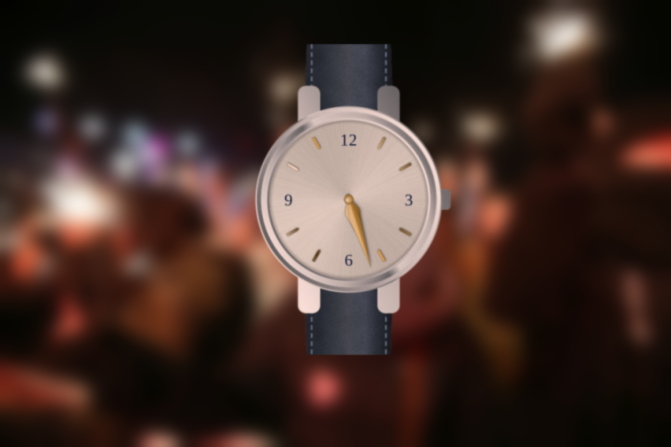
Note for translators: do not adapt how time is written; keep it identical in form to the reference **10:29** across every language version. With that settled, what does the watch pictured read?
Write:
**5:27**
